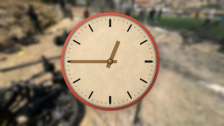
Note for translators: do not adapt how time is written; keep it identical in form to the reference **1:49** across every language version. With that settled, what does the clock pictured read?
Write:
**12:45**
